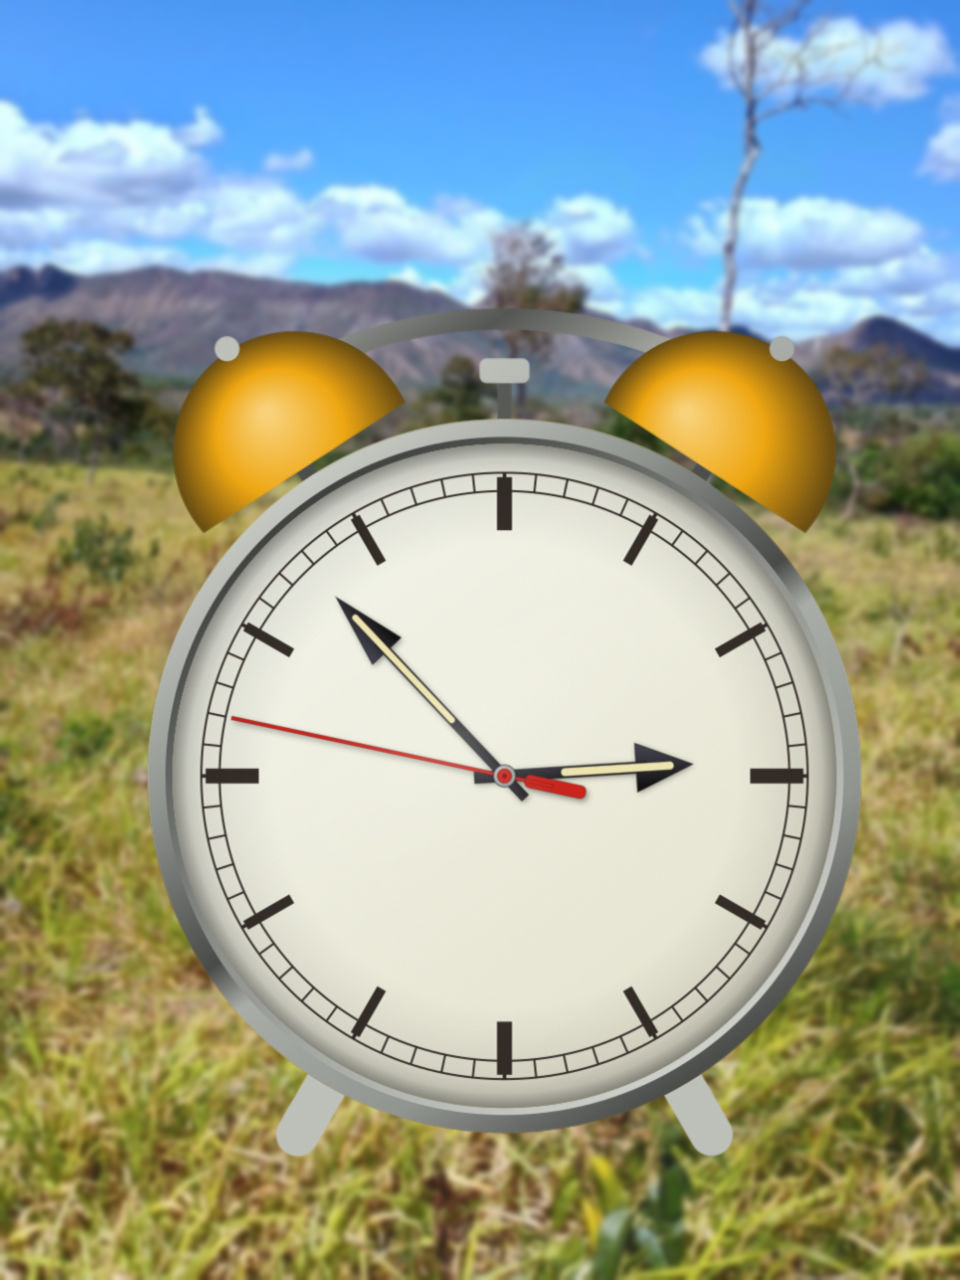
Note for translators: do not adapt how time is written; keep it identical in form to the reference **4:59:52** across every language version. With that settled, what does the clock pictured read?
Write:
**2:52:47**
